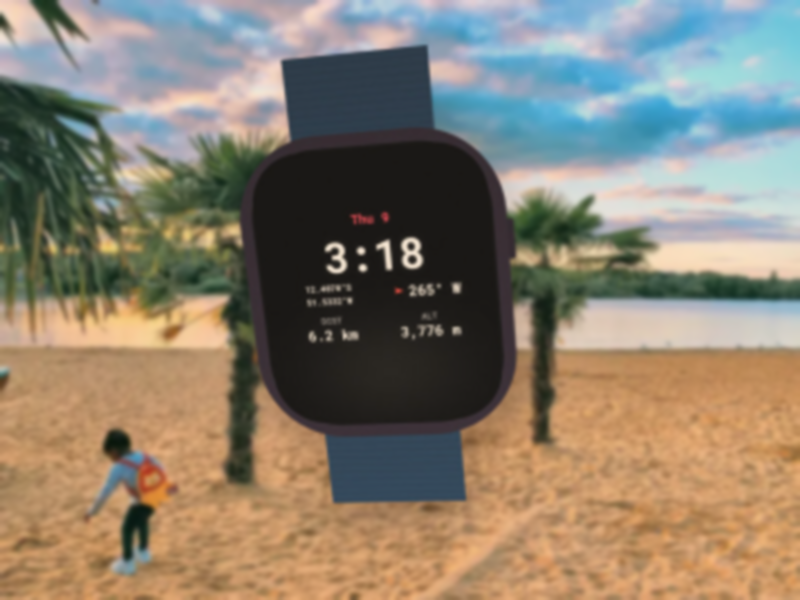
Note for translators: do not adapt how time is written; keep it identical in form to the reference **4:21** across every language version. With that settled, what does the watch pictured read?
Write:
**3:18**
